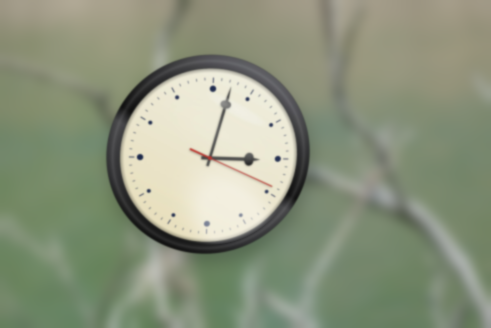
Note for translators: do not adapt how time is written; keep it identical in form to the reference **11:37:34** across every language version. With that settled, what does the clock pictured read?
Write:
**3:02:19**
